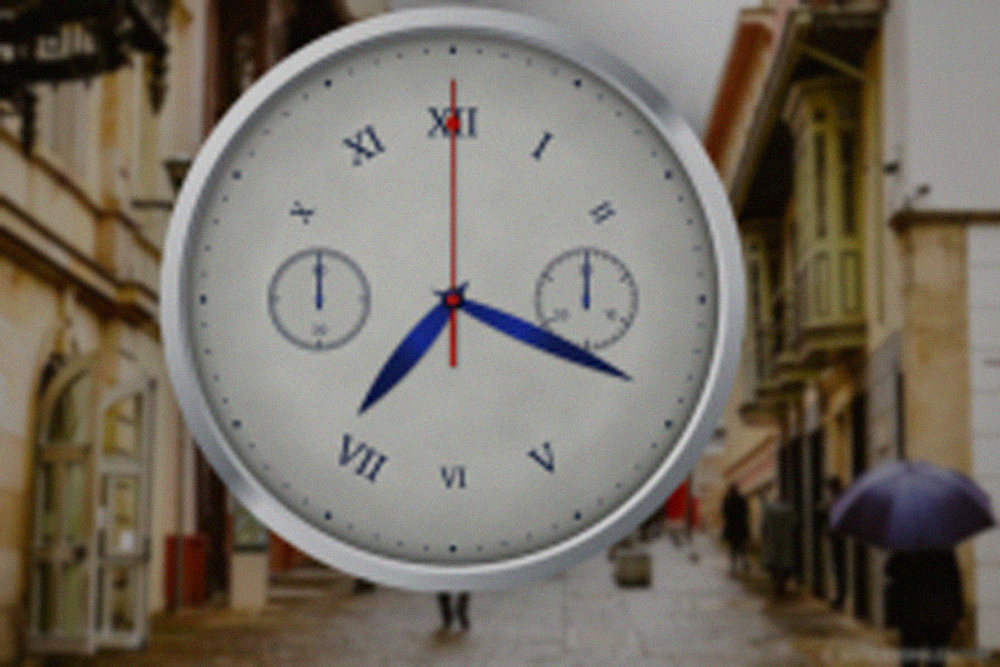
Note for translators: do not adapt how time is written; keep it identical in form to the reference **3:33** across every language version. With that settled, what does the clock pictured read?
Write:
**7:19**
